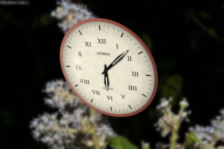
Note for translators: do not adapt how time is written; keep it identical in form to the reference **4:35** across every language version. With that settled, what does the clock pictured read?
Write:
**6:08**
